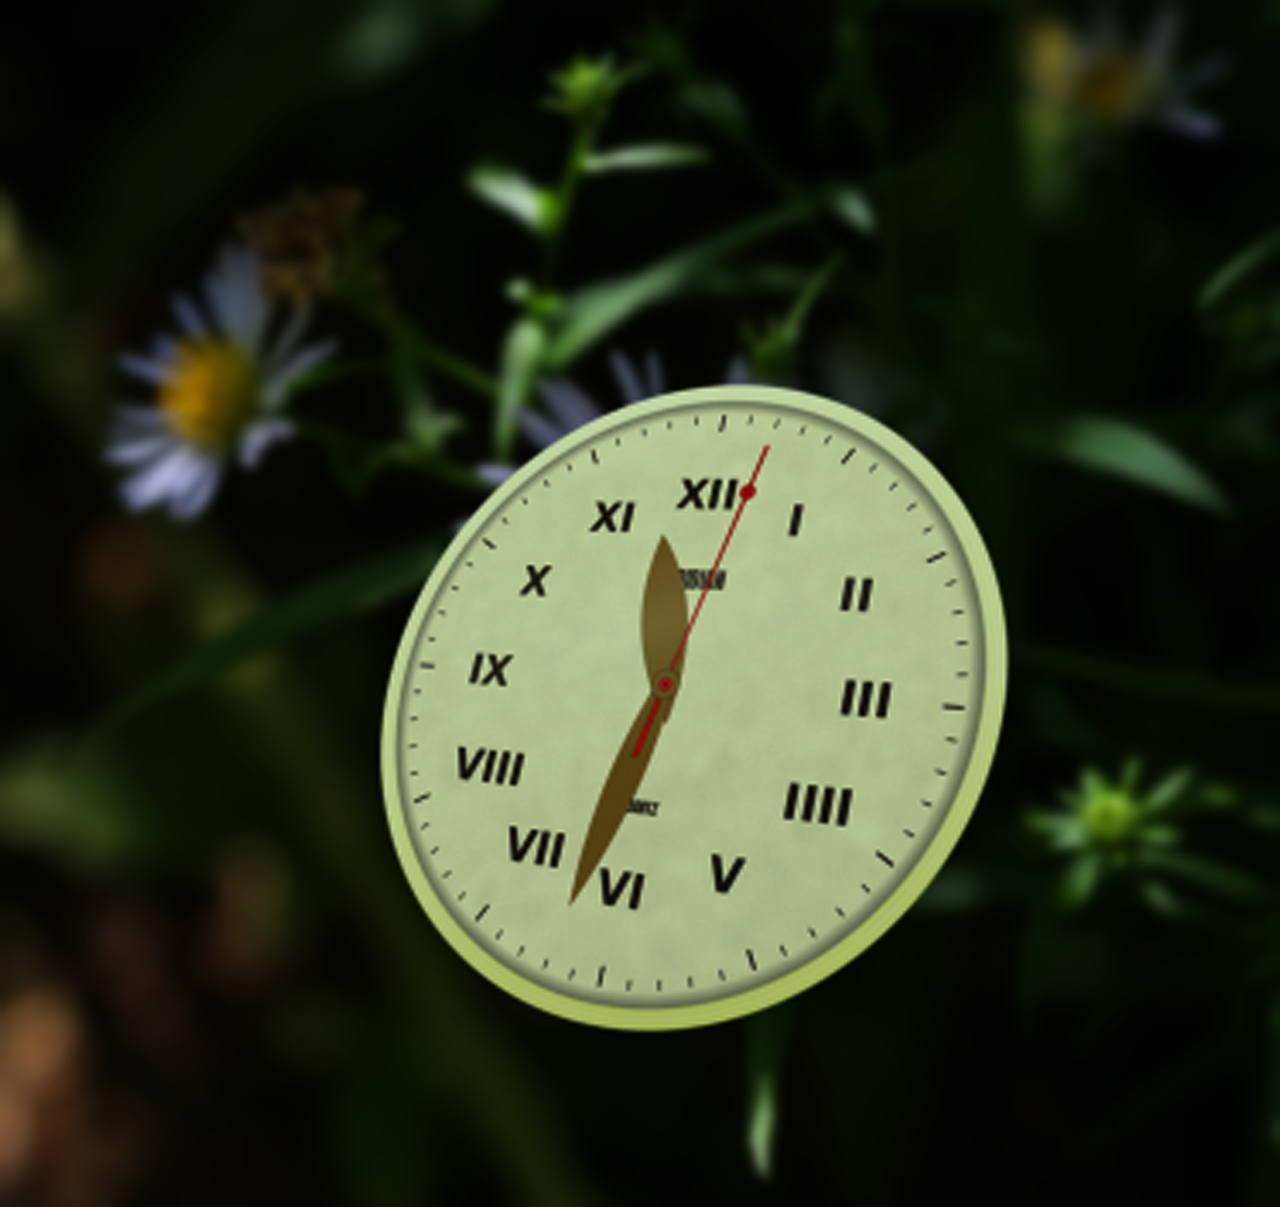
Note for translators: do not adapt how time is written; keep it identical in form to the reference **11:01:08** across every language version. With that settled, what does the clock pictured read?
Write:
**11:32:02**
